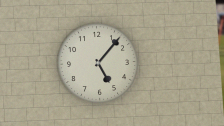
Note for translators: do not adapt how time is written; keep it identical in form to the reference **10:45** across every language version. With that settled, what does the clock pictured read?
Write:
**5:07**
